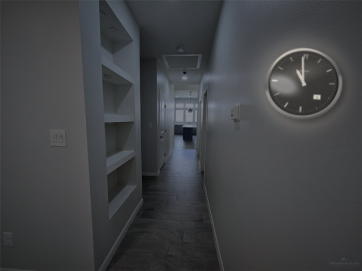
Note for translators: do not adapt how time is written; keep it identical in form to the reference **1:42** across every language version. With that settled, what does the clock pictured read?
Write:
**10:59**
